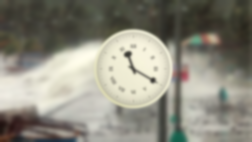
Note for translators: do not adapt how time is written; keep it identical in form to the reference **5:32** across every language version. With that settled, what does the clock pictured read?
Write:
**11:20**
